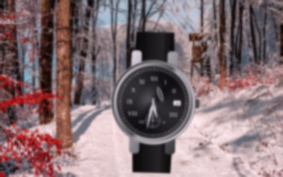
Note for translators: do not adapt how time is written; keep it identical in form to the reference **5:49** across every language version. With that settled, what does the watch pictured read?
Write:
**5:32**
